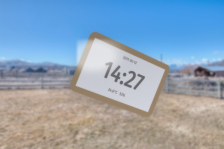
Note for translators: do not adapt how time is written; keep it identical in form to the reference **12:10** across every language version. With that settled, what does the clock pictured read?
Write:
**14:27**
